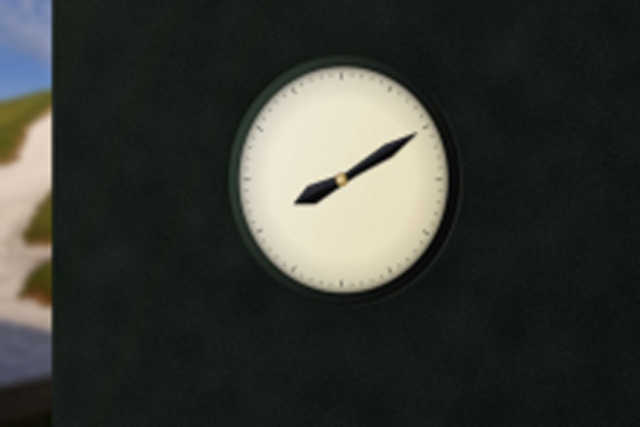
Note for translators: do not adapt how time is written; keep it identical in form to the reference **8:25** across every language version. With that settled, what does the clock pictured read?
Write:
**8:10**
